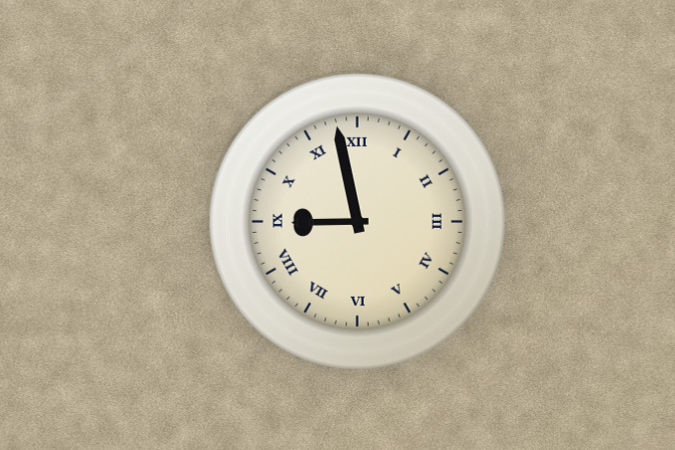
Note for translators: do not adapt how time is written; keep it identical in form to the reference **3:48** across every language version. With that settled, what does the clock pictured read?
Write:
**8:58**
